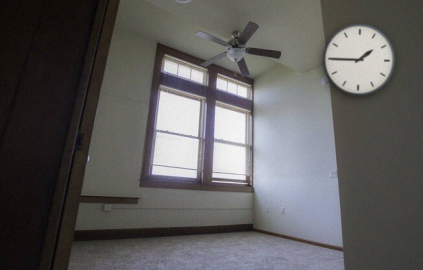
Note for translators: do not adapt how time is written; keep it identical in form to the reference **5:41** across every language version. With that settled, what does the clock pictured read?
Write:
**1:45**
